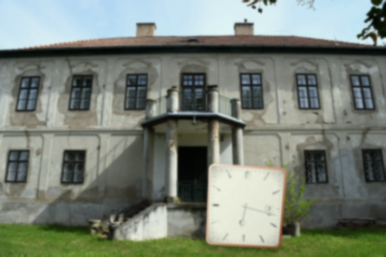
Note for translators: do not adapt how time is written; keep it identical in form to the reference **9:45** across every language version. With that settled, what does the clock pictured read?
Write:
**6:17**
